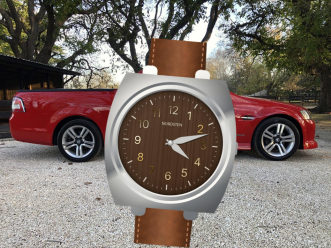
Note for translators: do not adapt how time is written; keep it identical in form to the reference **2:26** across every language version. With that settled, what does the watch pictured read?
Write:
**4:12**
